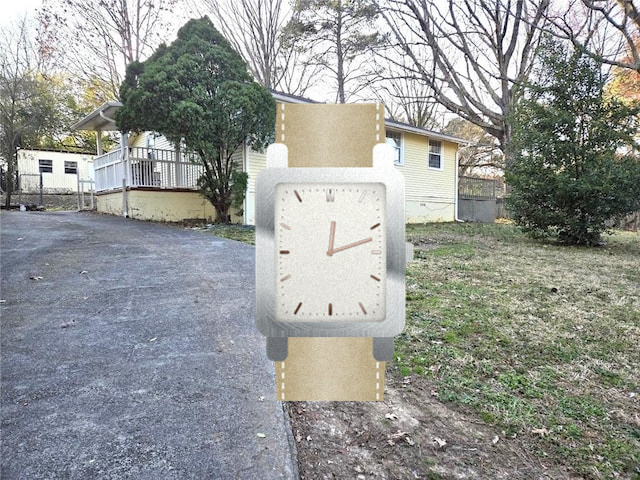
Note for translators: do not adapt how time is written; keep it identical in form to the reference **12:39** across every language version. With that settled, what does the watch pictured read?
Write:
**12:12**
